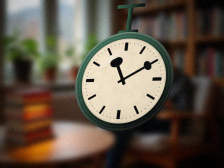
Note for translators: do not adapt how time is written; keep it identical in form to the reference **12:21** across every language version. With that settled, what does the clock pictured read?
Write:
**11:10**
